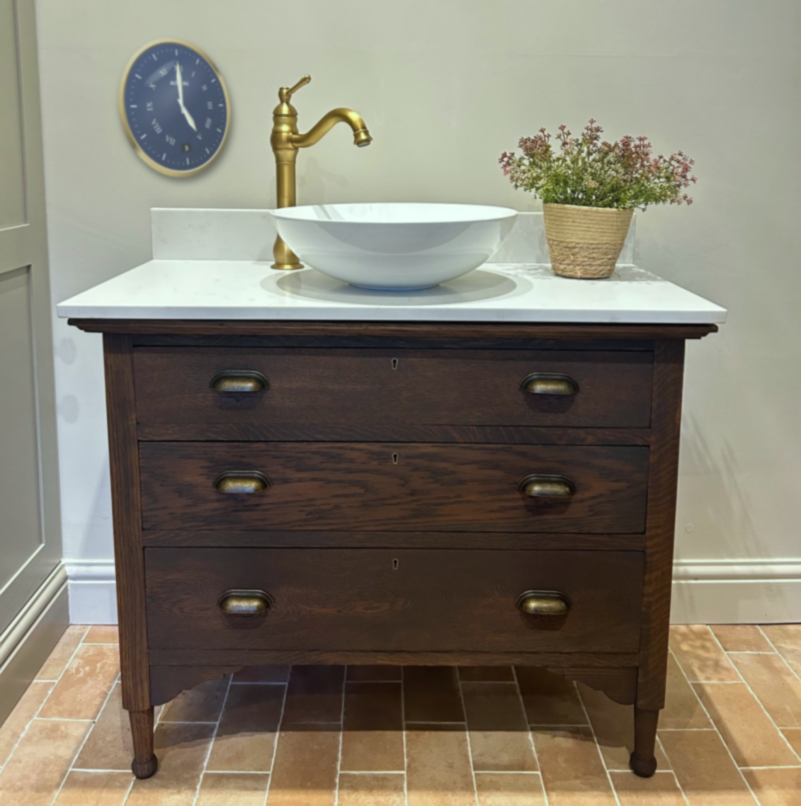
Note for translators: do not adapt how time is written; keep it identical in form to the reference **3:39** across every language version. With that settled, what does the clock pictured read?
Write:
**5:00**
